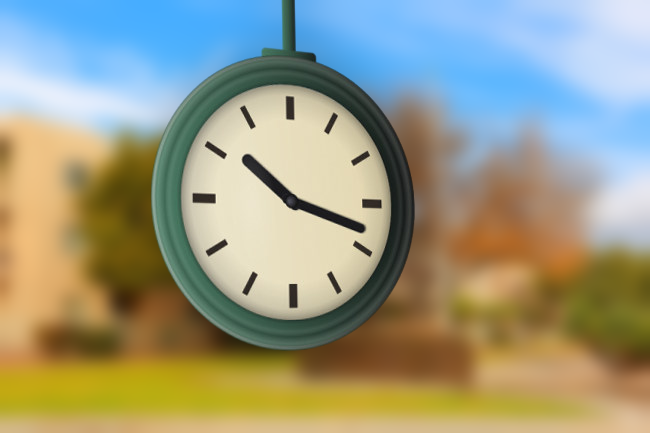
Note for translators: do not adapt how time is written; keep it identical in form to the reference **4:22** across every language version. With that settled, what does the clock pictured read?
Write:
**10:18**
